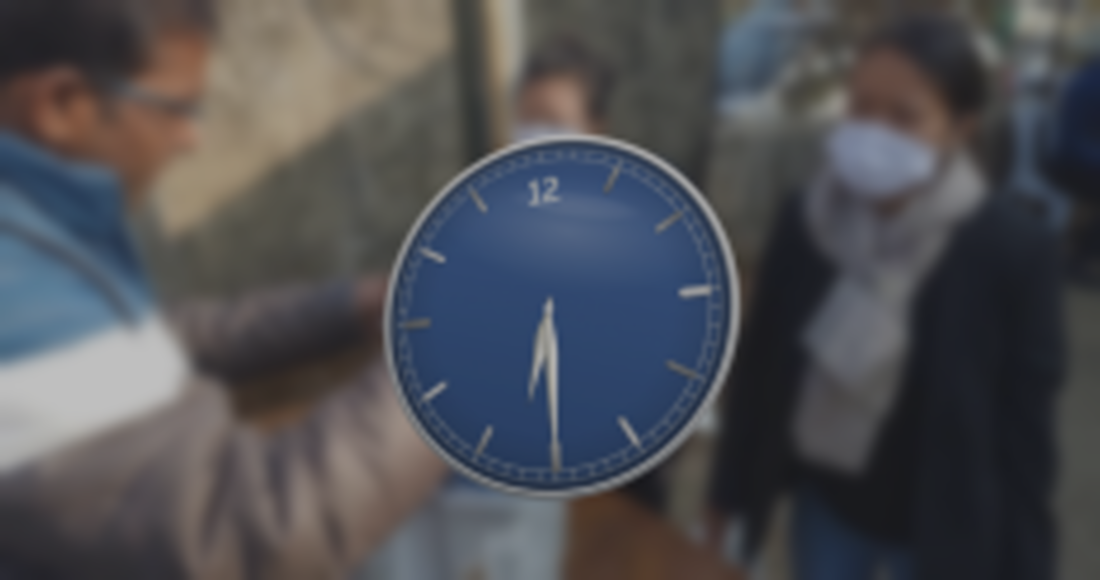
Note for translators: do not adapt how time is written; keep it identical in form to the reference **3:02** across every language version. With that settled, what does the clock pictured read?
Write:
**6:30**
